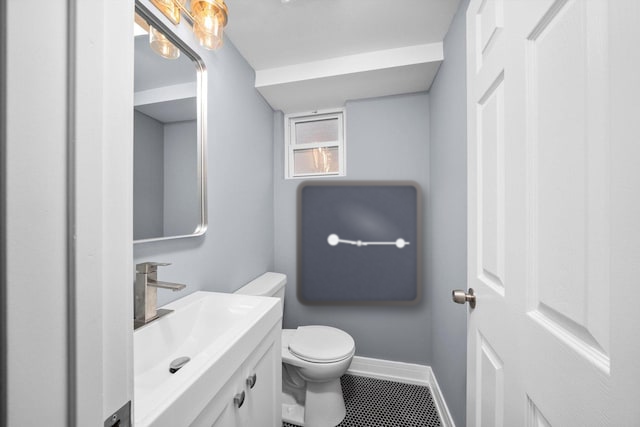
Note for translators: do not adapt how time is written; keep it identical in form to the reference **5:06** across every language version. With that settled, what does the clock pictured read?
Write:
**9:15**
